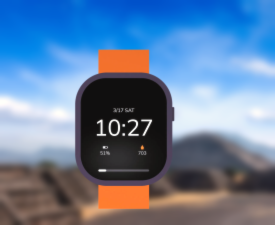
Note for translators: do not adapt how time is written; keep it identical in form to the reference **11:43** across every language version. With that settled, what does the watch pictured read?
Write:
**10:27**
